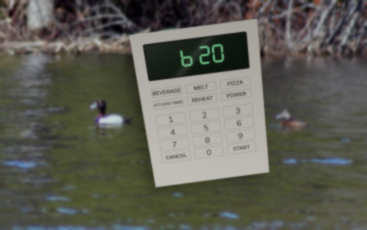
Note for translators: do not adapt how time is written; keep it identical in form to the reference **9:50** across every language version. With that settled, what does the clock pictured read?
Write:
**6:20**
